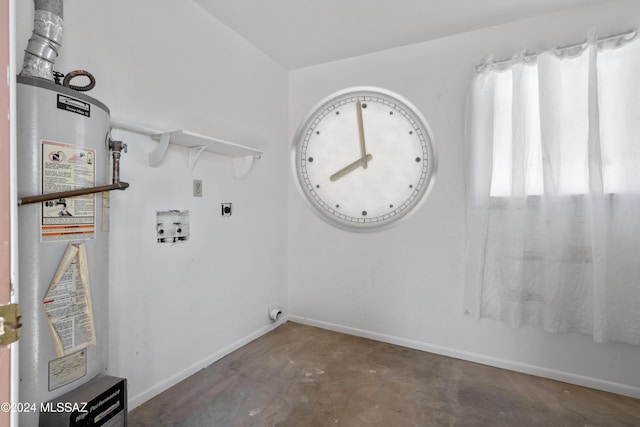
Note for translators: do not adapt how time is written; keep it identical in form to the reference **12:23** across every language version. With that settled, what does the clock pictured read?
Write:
**7:59**
